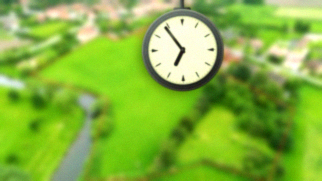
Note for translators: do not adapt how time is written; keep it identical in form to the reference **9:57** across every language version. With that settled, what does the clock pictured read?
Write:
**6:54**
